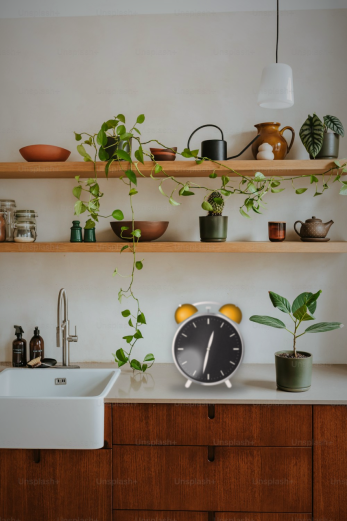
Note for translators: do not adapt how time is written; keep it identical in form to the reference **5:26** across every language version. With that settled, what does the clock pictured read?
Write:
**12:32**
